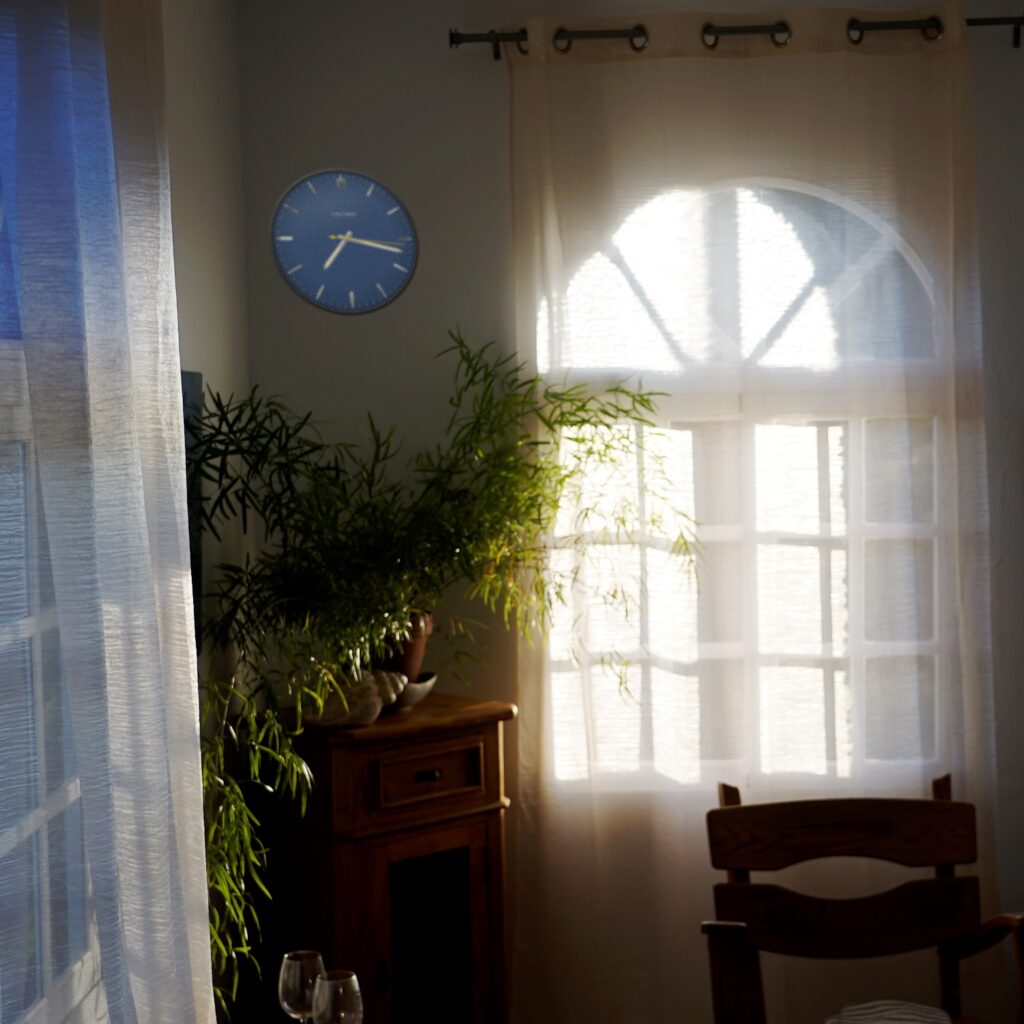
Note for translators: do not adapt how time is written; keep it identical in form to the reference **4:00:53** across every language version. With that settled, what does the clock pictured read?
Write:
**7:17:16**
